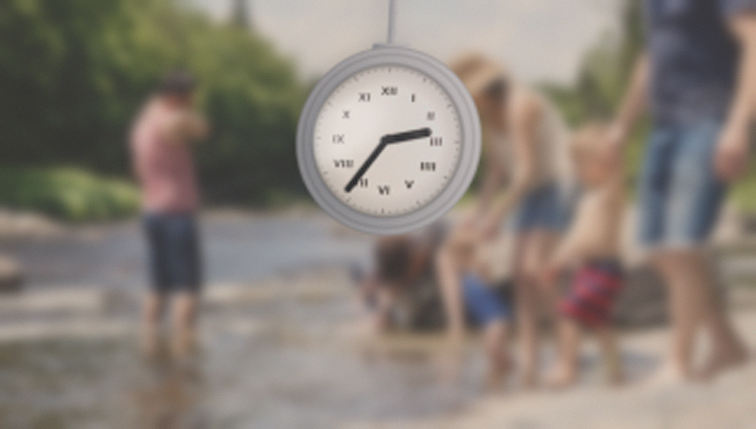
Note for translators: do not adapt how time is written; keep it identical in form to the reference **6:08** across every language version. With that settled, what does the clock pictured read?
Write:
**2:36**
